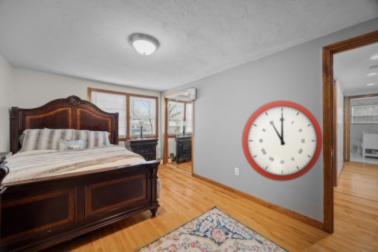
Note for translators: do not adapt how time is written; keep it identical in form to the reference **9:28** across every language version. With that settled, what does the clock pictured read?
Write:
**11:00**
